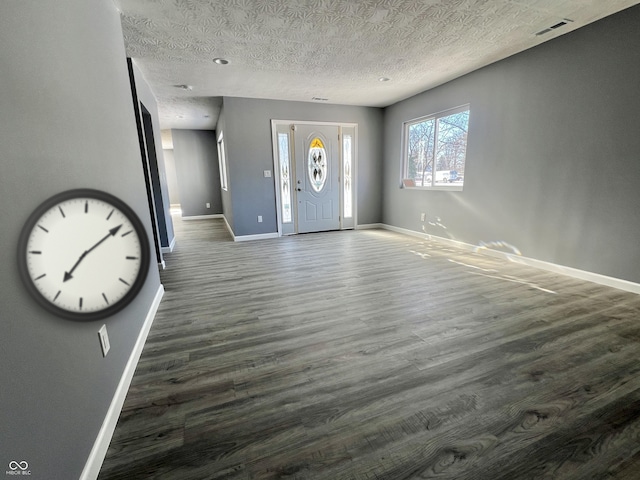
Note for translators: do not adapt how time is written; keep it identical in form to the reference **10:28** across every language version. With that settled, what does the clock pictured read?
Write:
**7:08**
